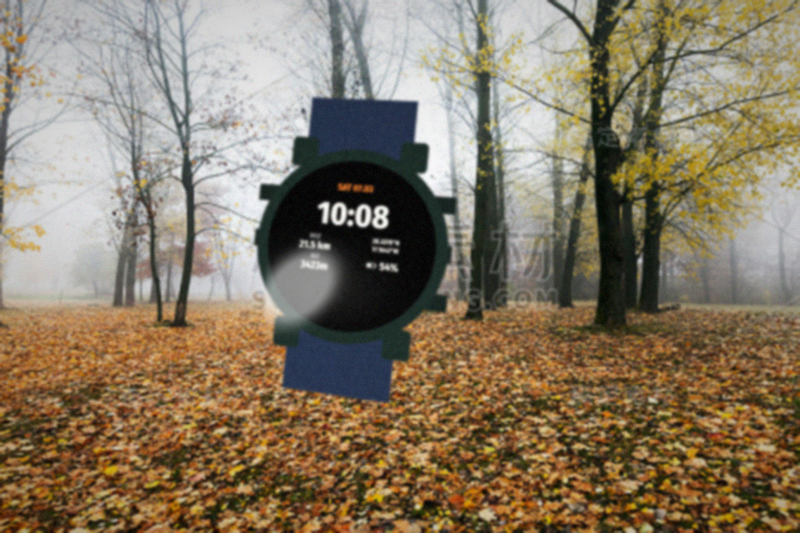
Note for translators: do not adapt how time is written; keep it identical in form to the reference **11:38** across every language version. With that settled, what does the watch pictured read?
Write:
**10:08**
